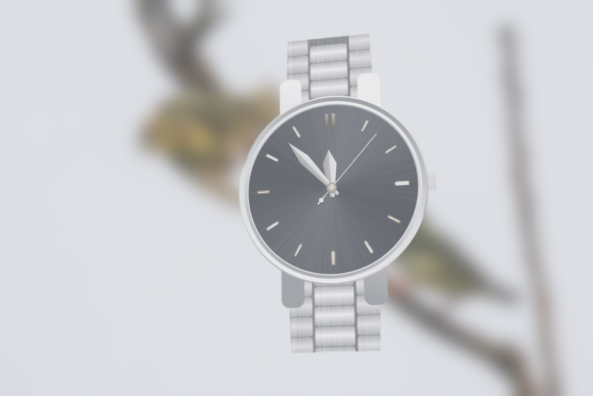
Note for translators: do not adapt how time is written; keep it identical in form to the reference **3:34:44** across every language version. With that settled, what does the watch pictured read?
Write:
**11:53:07**
